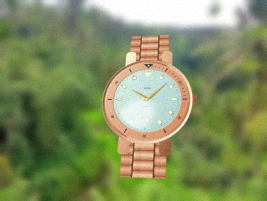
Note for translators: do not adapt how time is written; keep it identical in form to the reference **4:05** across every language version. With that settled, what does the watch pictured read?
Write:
**10:08**
